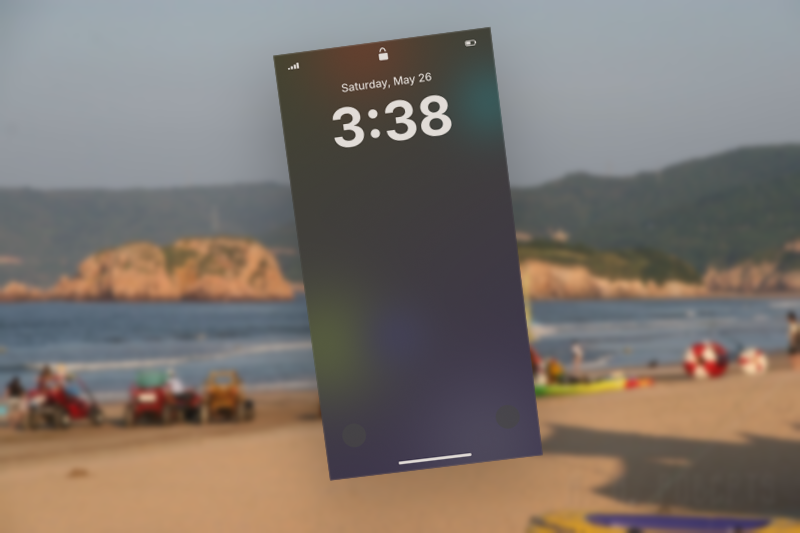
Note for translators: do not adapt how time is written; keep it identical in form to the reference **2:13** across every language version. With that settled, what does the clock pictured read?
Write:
**3:38**
